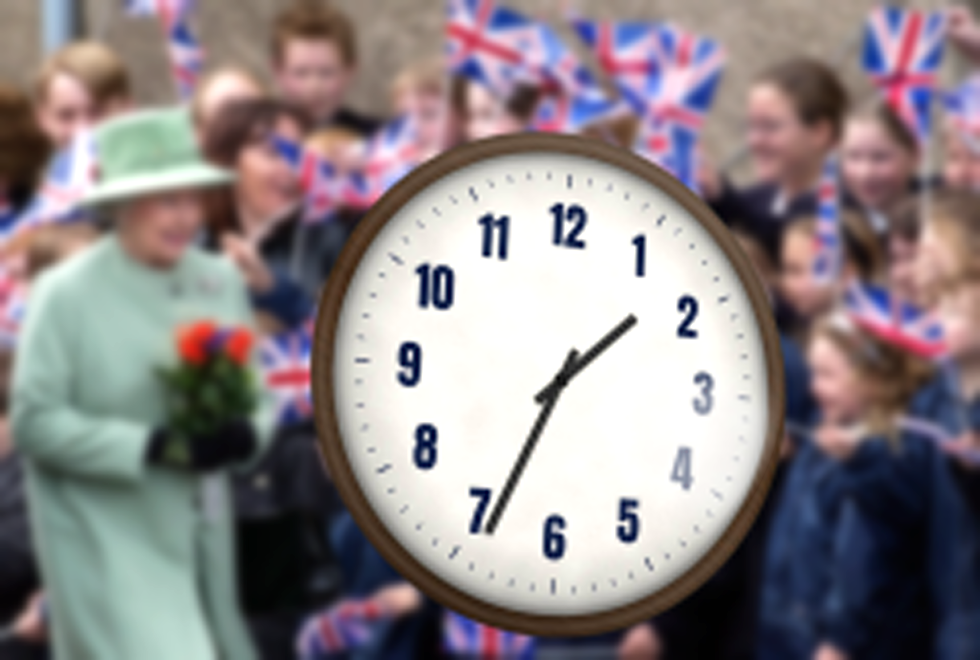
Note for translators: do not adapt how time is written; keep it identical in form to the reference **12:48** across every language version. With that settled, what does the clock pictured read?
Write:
**1:34**
